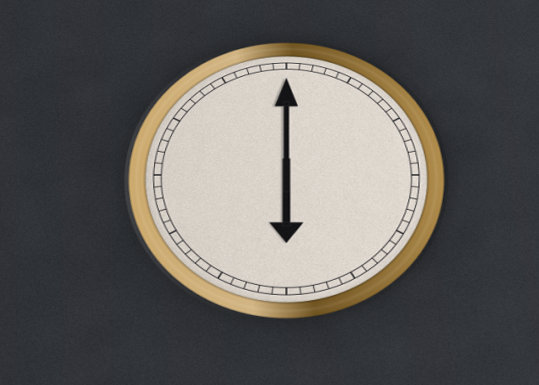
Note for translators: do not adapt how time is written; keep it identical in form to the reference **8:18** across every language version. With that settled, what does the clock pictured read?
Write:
**6:00**
